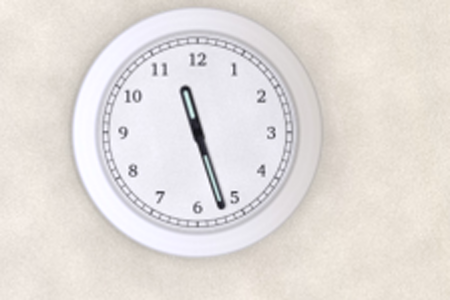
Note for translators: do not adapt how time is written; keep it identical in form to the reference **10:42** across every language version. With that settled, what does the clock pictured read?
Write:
**11:27**
